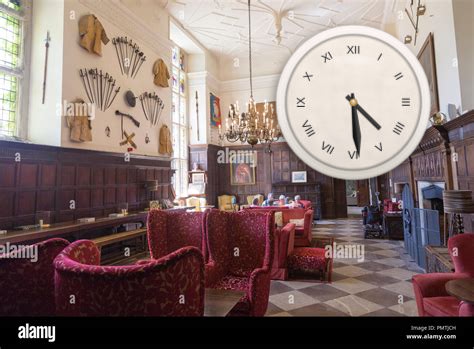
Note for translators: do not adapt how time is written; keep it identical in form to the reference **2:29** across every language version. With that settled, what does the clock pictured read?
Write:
**4:29**
